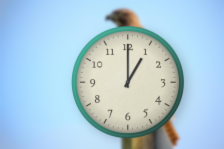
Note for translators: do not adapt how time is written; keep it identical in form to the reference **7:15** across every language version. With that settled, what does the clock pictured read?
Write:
**1:00**
